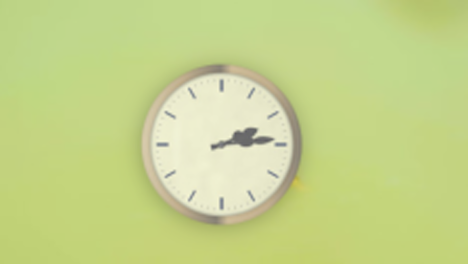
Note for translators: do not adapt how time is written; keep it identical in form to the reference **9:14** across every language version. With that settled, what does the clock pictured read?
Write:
**2:14**
